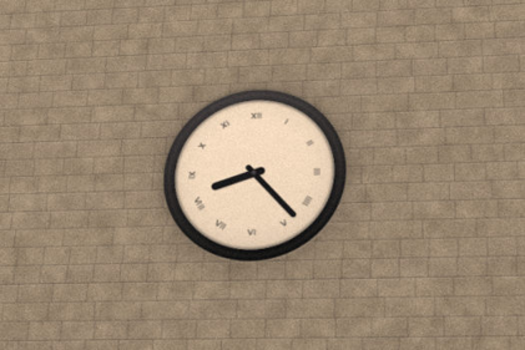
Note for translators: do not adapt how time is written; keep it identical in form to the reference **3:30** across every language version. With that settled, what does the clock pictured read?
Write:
**8:23**
